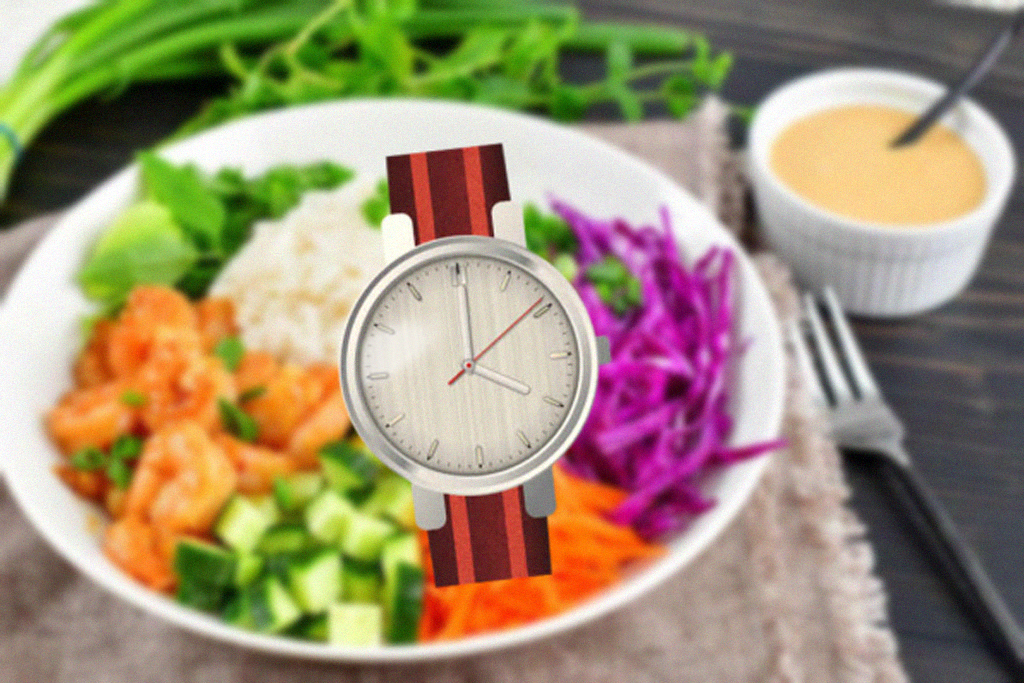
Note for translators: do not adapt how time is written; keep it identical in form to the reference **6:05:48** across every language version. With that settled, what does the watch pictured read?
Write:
**4:00:09**
